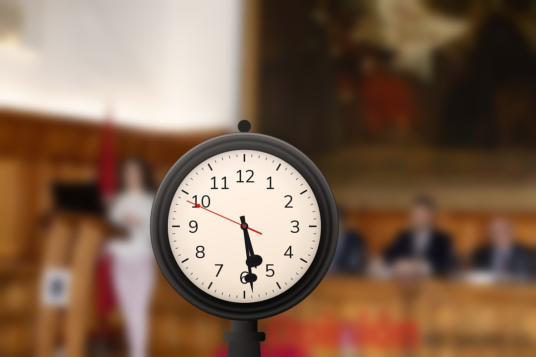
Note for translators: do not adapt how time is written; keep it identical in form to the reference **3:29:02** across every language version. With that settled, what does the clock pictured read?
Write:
**5:28:49**
